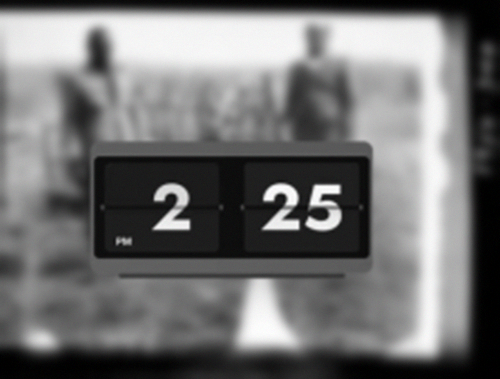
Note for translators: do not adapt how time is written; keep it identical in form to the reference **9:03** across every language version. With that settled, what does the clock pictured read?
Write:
**2:25**
